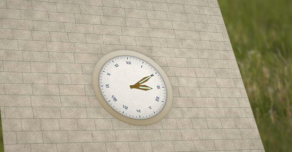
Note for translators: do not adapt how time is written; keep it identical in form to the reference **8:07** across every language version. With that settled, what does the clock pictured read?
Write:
**3:10**
